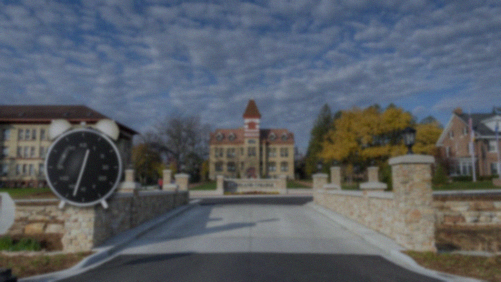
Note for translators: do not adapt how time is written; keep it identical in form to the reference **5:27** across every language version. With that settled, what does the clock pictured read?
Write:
**12:33**
